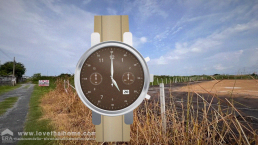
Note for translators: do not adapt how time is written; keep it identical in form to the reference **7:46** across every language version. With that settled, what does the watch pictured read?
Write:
**5:00**
